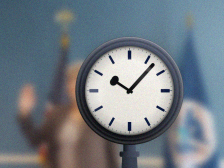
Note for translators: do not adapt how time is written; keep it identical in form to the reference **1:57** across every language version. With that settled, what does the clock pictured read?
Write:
**10:07**
